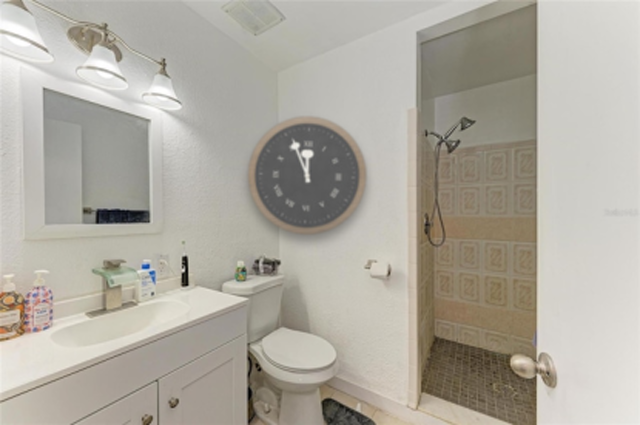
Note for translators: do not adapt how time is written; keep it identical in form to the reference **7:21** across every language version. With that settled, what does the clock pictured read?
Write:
**11:56**
